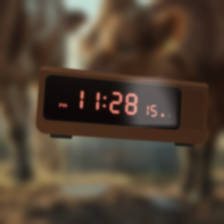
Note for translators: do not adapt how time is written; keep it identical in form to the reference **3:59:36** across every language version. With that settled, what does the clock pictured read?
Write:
**11:28:15**
